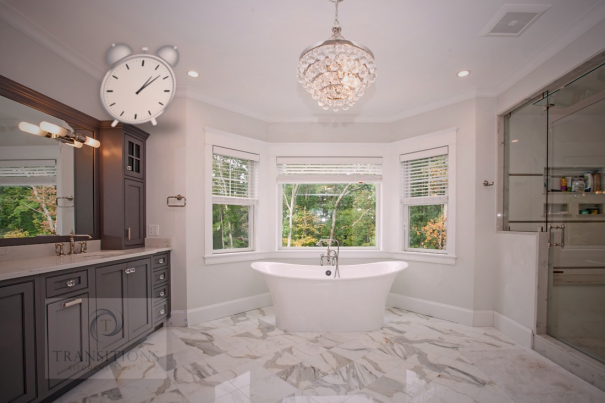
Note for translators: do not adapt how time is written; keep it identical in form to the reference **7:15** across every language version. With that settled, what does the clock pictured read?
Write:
**1:08**
